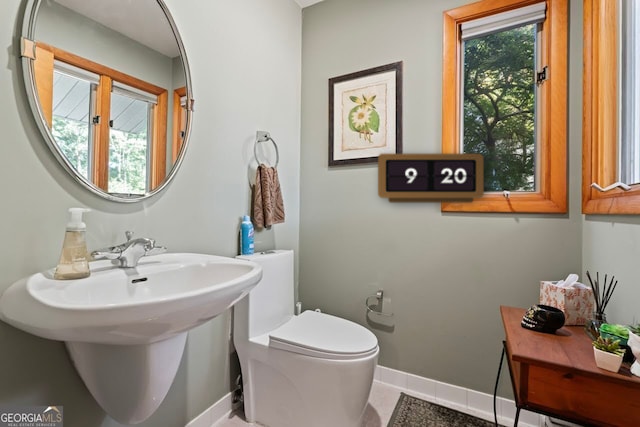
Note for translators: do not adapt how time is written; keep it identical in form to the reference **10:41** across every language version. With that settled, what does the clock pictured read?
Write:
**9:20**
